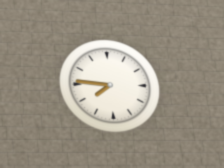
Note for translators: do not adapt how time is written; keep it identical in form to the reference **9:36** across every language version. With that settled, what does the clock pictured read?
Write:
**7:46**
